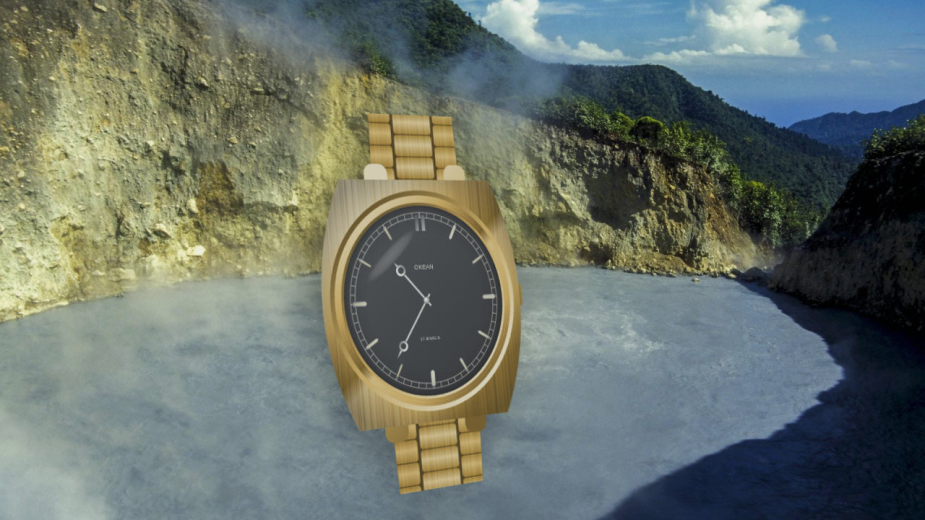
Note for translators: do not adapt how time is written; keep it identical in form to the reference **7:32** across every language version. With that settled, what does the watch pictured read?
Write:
**10:36**
